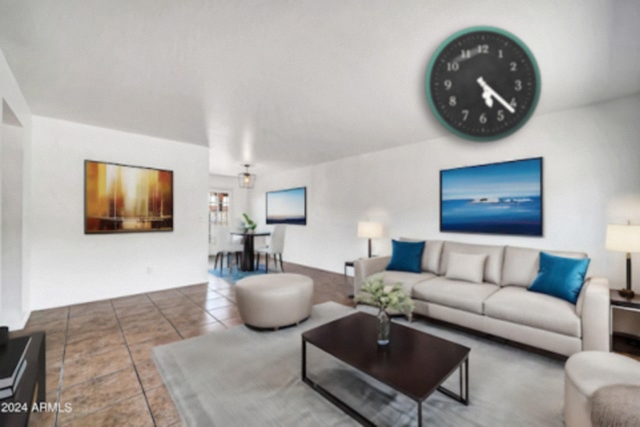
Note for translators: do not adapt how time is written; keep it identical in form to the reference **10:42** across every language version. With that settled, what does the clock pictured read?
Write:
**5:22**
